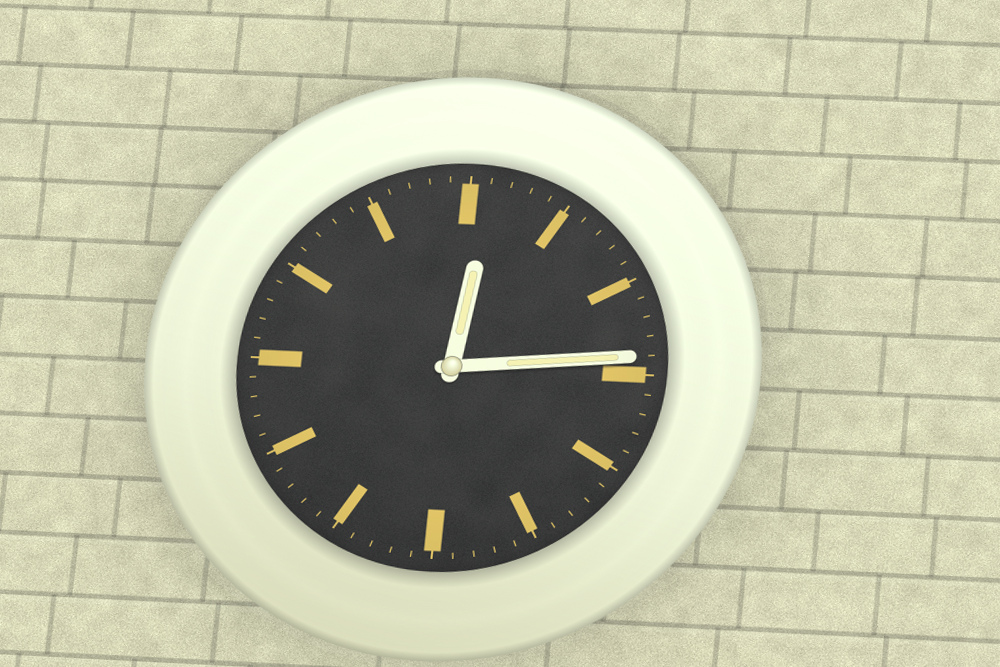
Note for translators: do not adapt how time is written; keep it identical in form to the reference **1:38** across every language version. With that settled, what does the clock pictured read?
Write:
**12:14**
